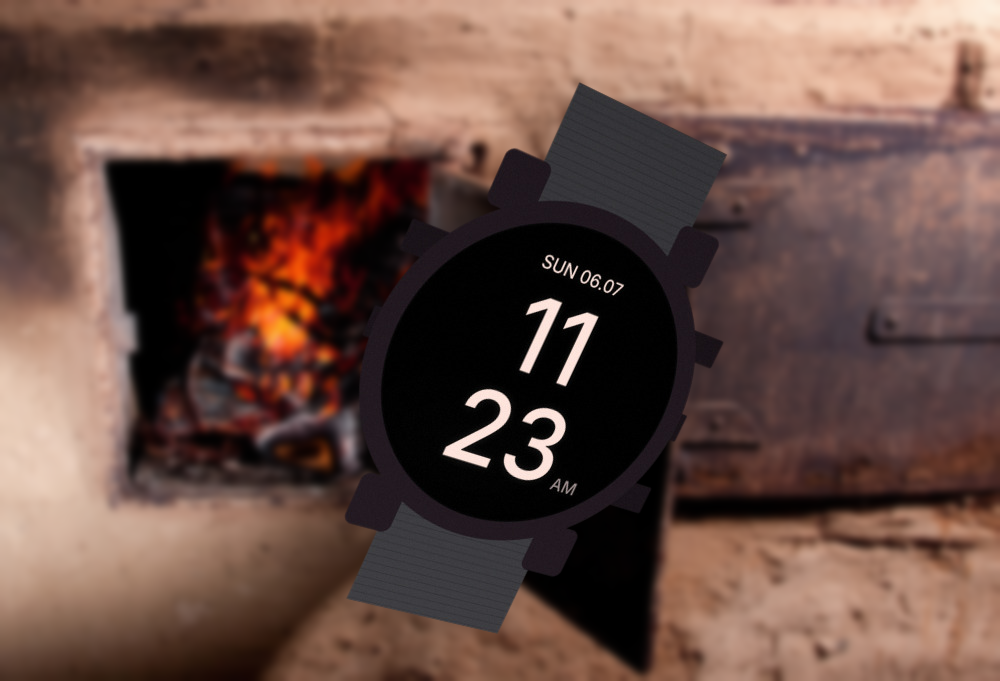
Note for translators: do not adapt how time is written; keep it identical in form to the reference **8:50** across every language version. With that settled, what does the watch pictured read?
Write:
**11:23**
